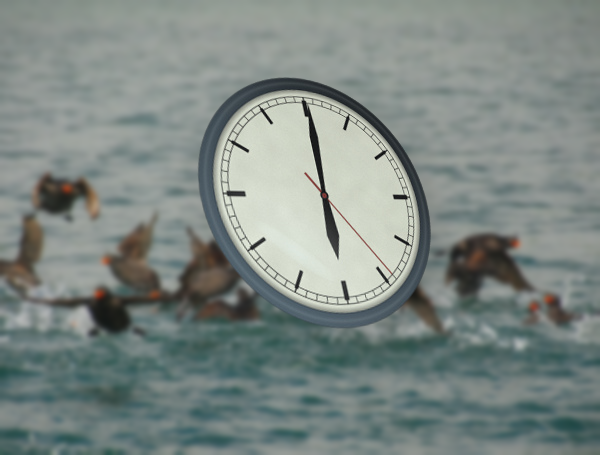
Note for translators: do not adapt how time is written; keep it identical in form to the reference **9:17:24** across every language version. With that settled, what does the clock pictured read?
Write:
**6:00:24**
